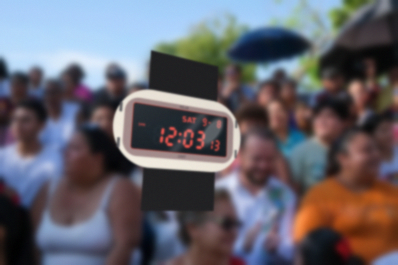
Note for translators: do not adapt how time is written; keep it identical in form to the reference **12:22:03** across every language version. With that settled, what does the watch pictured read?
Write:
**12:03:13**
